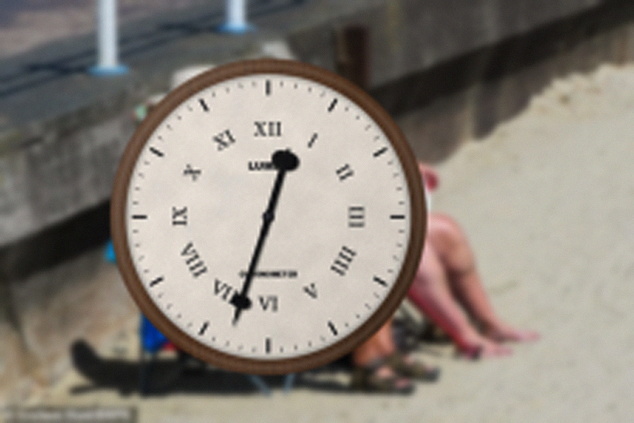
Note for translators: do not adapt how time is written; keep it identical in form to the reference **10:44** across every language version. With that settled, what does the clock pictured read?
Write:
**12:33**
